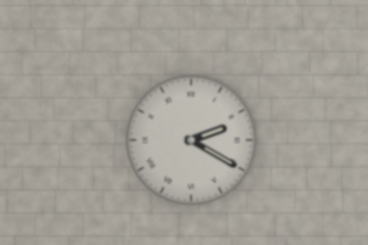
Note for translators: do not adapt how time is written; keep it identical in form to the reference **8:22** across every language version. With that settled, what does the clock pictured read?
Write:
**2:20**
